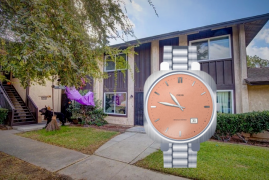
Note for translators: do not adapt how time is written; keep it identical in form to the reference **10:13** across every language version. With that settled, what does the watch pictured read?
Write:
**10:47**
